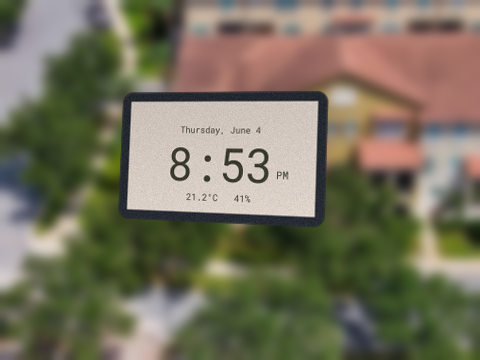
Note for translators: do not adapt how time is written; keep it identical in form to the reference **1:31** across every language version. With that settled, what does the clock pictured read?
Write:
**8:53**
